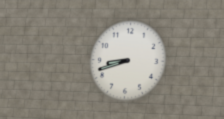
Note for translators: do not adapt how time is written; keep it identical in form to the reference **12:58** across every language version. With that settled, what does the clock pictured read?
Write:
**8:42**
